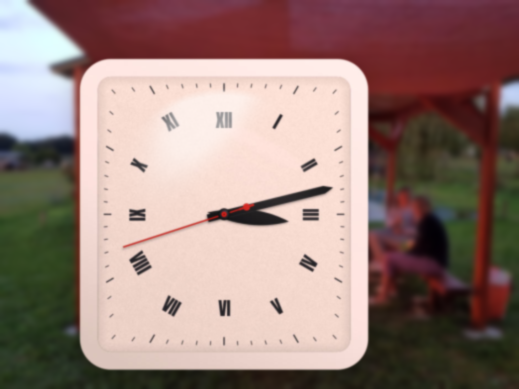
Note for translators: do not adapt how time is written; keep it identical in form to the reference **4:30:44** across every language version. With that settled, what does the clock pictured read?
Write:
**3:12:42**
